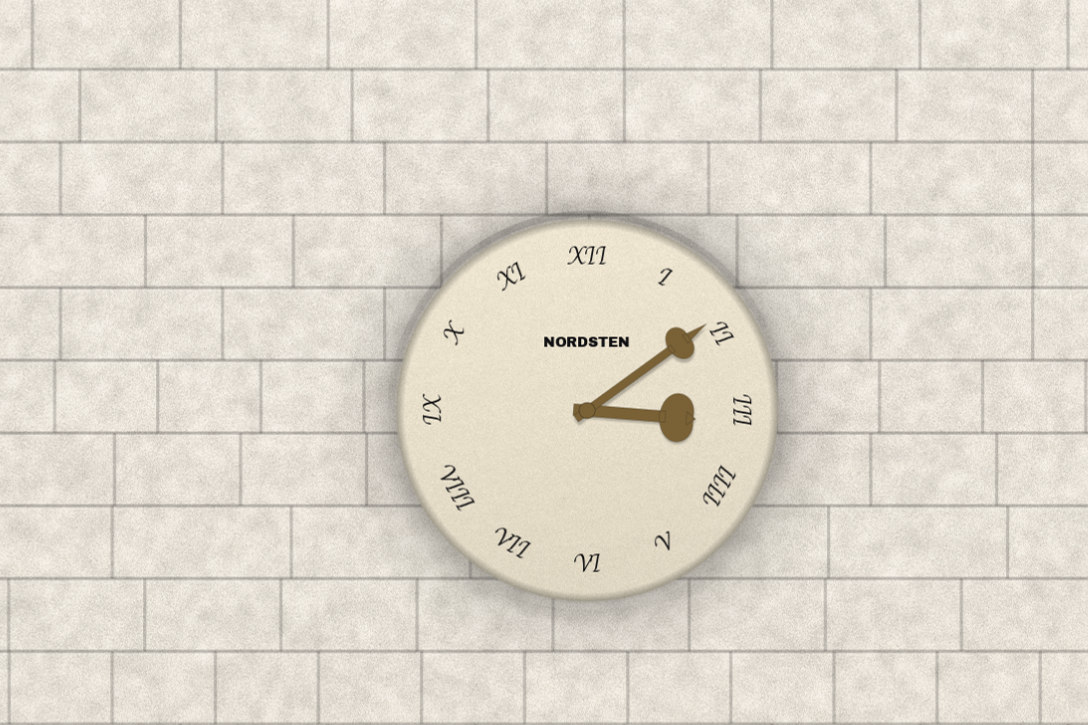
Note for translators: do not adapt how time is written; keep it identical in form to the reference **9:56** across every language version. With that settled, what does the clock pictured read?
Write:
**3:09**
